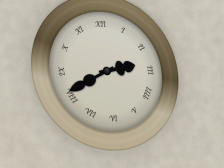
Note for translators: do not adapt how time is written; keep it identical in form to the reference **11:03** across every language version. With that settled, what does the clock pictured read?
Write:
**2:41**
